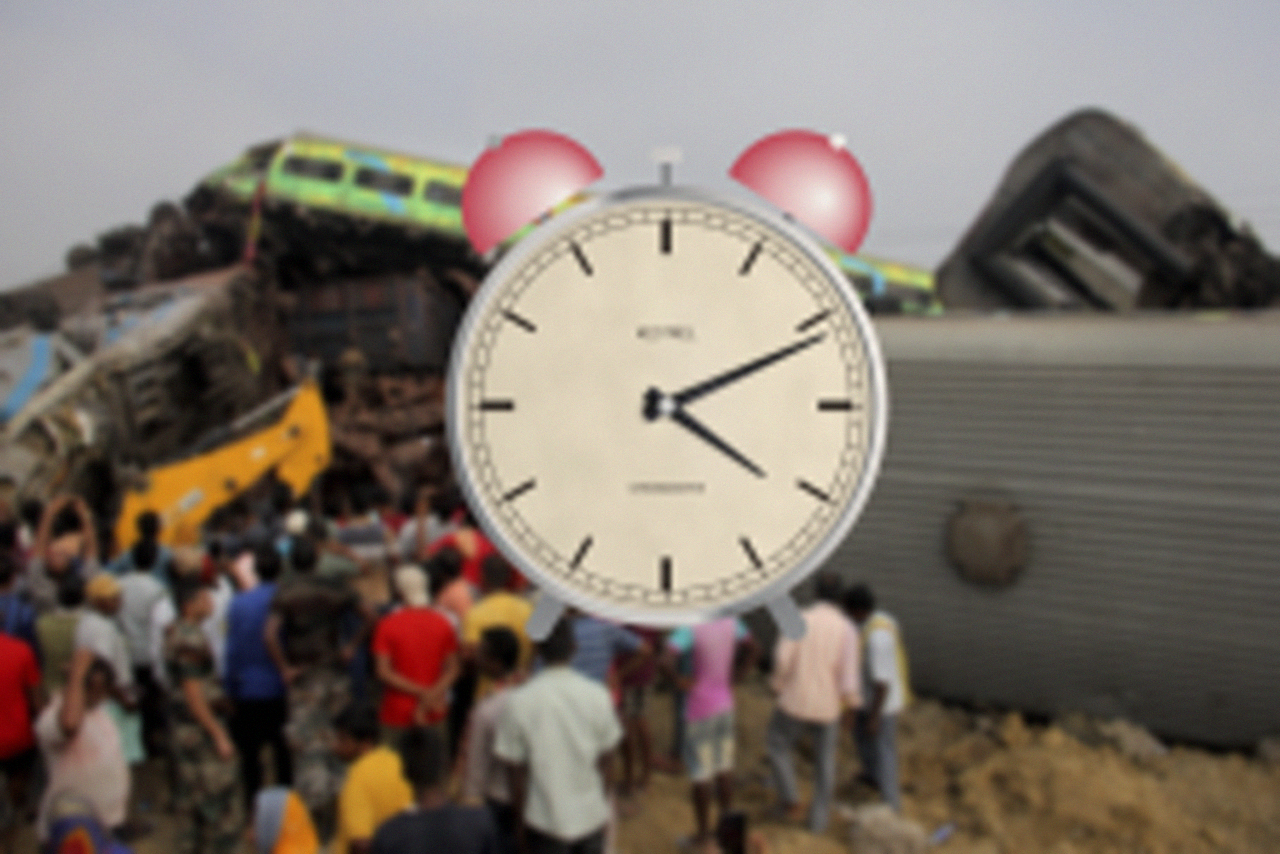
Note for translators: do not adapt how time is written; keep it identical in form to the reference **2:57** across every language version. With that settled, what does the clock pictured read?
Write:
**4:11**
